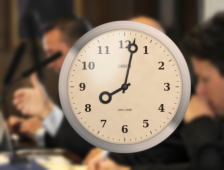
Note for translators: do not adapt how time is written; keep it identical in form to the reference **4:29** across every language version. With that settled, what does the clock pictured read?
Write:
**8:02**
